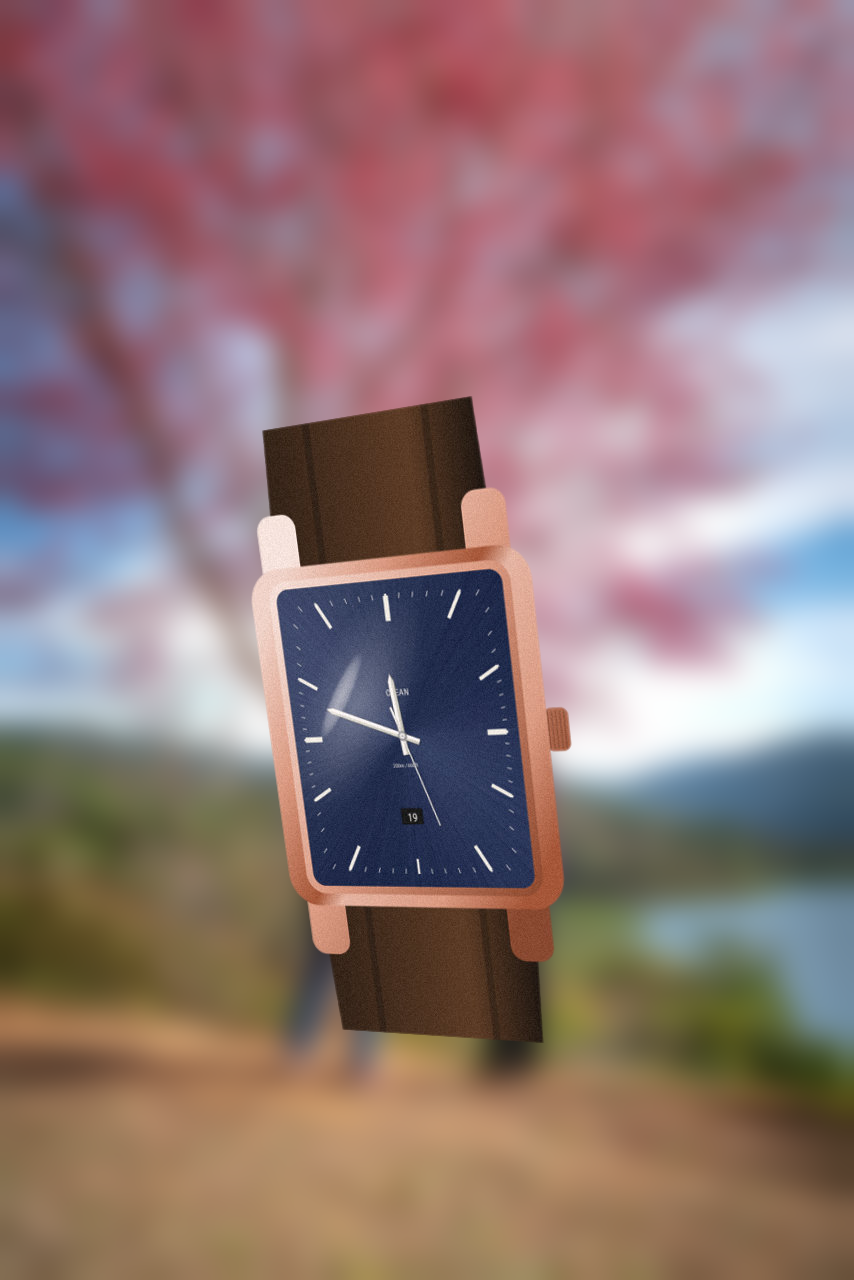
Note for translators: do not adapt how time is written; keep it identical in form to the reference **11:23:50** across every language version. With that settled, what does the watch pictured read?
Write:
**11:48:27**
